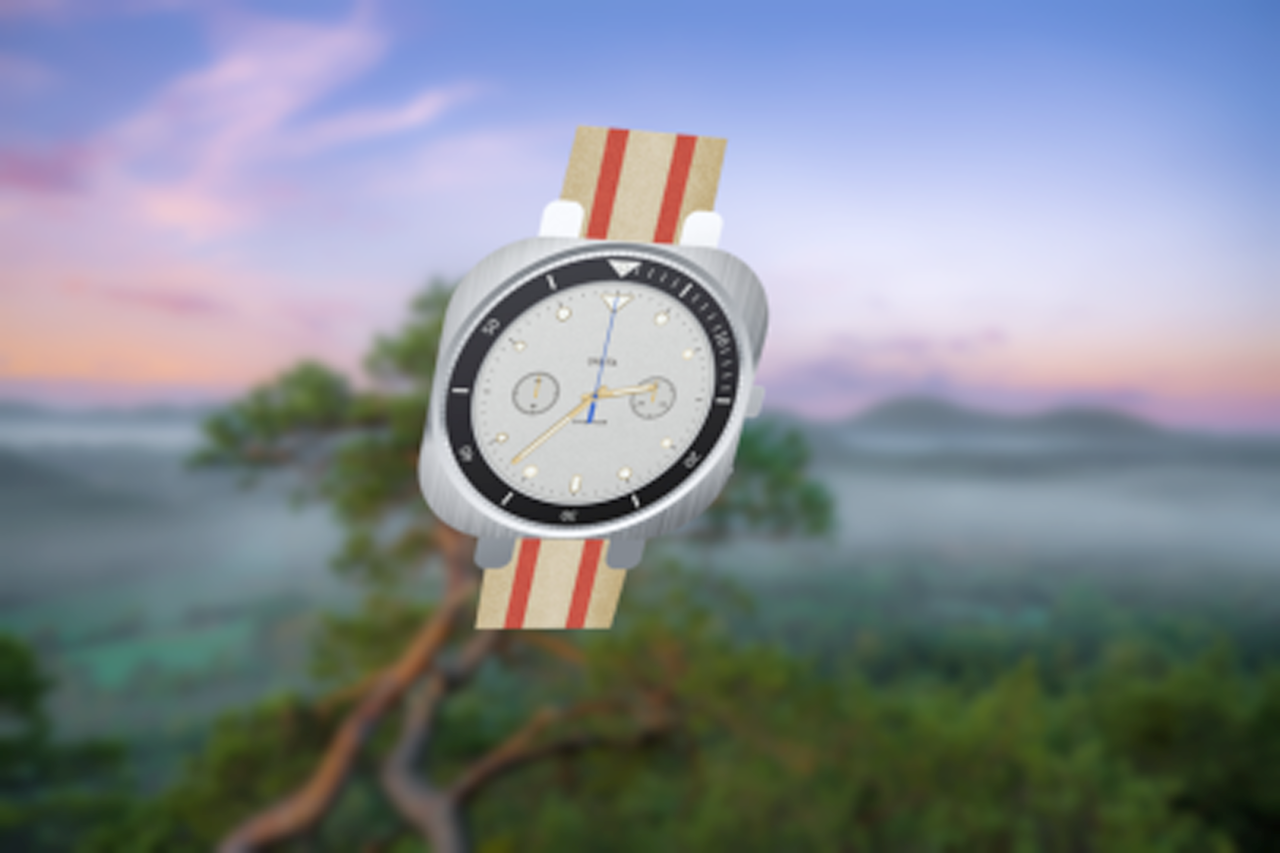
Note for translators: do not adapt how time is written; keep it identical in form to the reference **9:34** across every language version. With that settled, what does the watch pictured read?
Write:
**2:37**
